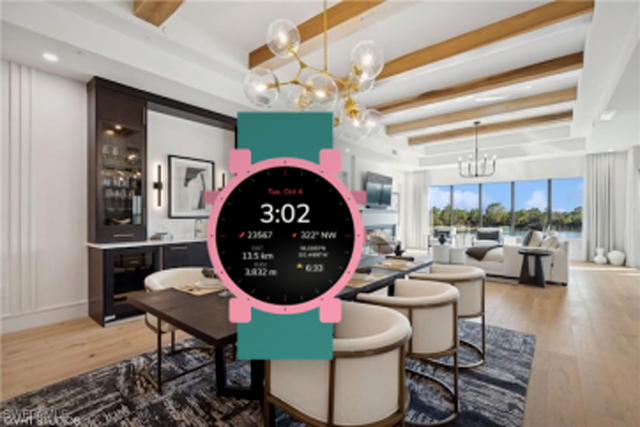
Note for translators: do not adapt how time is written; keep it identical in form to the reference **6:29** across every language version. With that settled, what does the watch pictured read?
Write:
**3:02**
